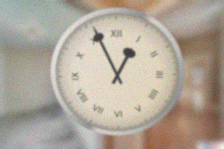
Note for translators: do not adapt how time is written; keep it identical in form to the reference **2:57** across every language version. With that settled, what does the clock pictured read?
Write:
**12:56**
